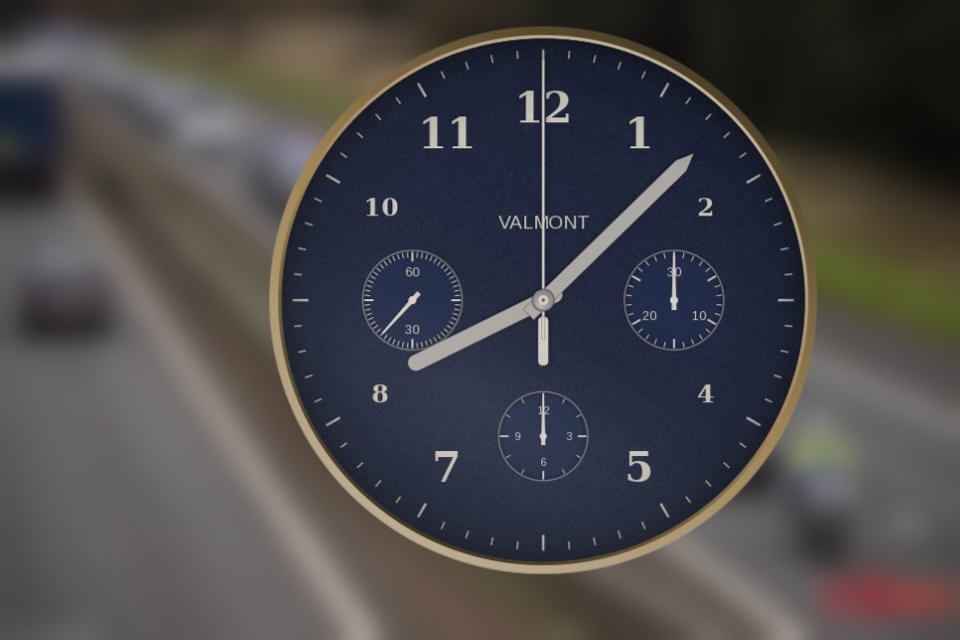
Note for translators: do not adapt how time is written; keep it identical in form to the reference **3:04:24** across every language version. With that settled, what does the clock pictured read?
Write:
**8:07:37**
